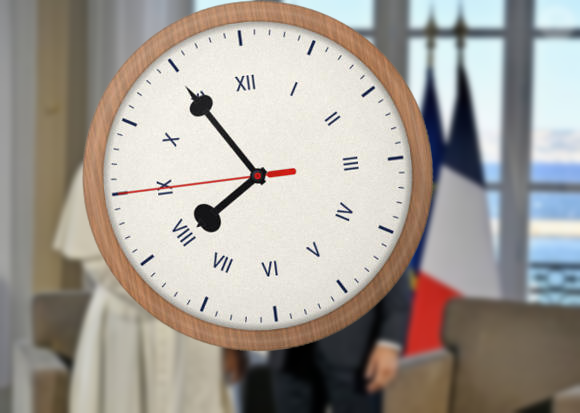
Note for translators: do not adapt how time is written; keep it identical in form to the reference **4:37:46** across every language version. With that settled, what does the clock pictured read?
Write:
**7:54:45**
